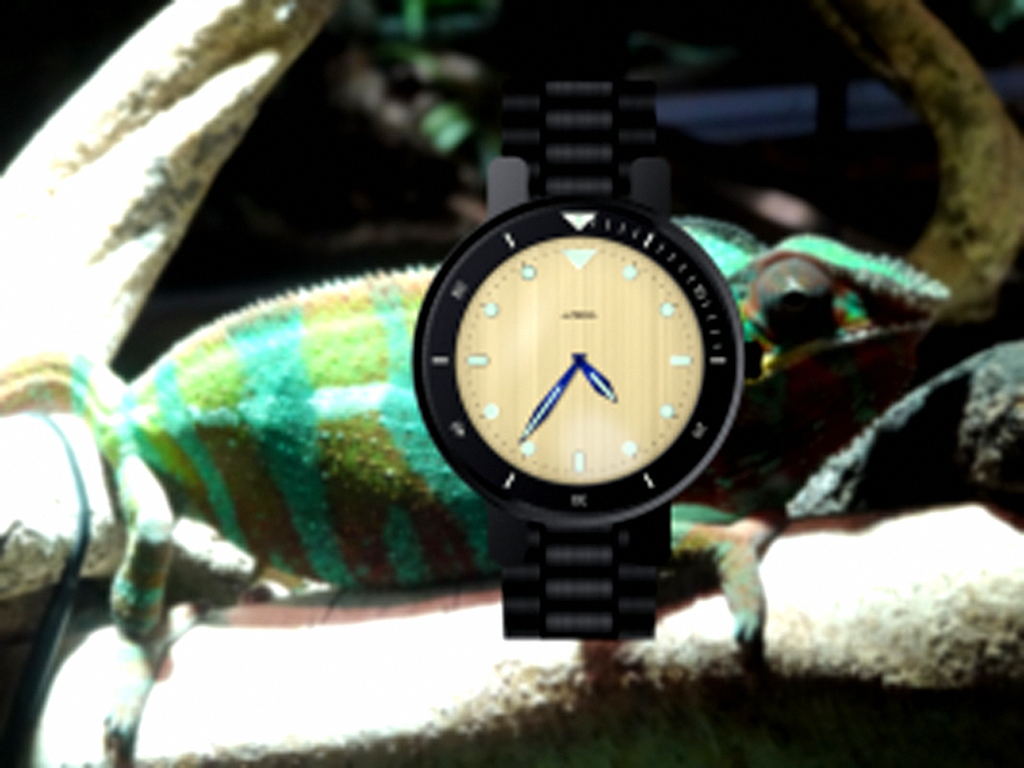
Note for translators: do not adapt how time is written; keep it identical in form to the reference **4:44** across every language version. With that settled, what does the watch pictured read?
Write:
**4:36**
